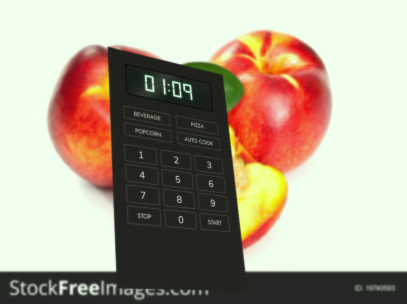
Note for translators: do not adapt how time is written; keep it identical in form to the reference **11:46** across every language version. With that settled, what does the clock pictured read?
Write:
**1:09**
